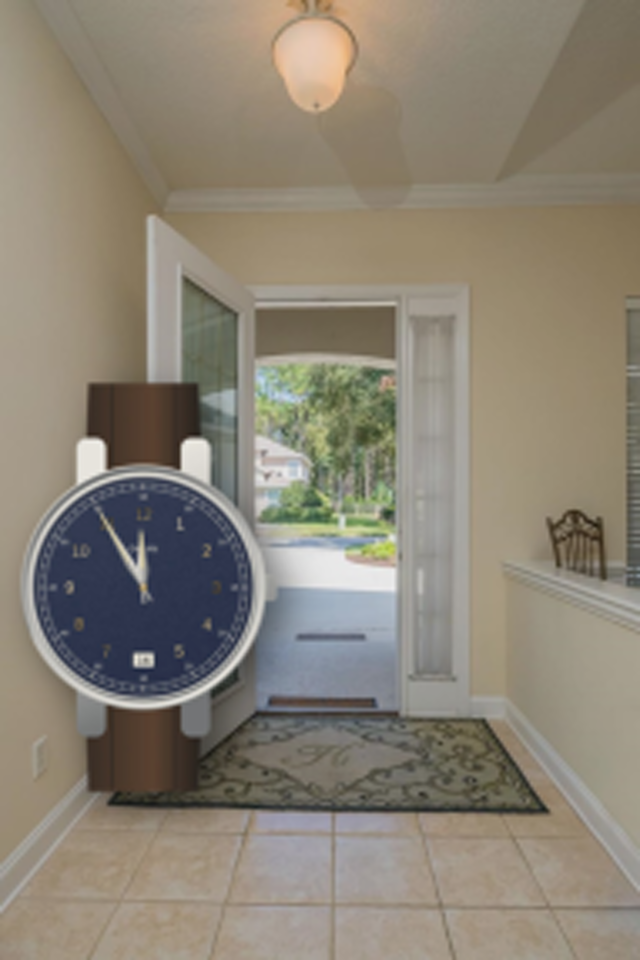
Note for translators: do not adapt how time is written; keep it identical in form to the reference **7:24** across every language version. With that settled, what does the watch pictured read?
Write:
**11:55**
